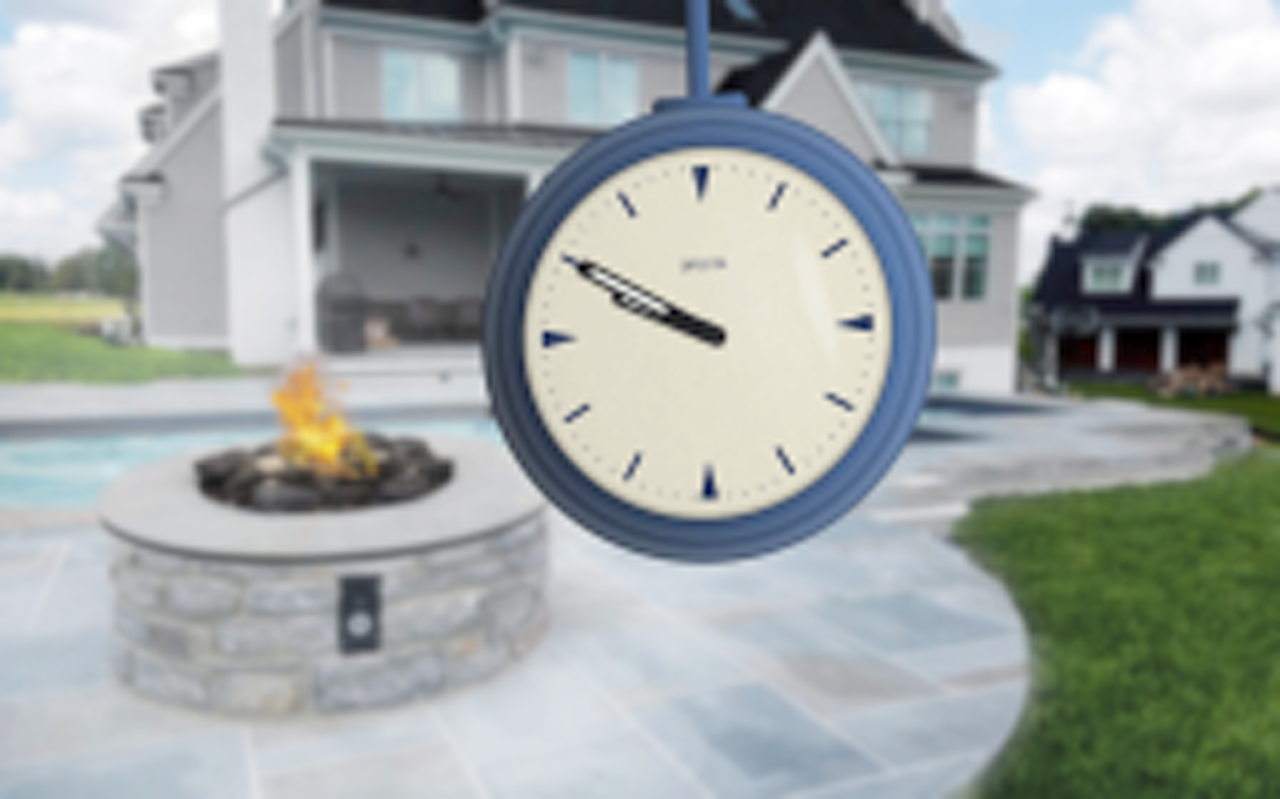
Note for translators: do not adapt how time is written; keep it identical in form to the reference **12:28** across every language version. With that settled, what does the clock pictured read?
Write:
**9:50**
